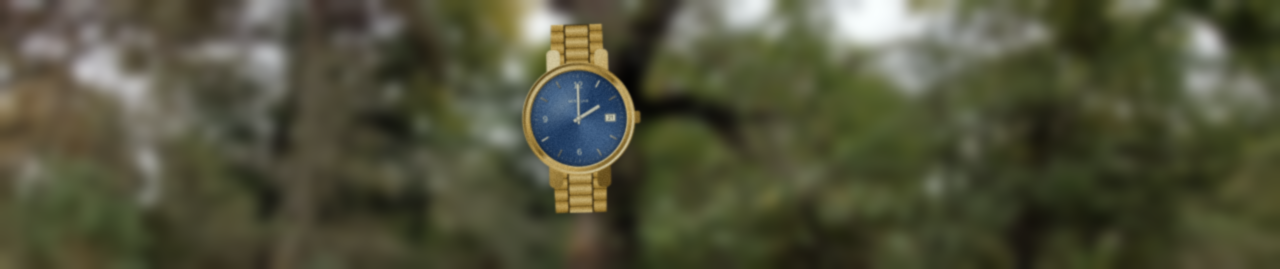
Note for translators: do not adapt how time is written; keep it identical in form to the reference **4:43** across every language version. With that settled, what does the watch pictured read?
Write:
**2:00**
